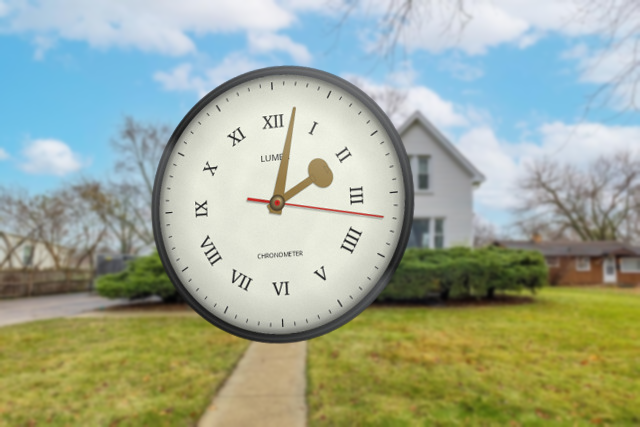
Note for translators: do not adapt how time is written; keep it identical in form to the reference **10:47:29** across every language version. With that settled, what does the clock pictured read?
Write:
**2:02:17**
